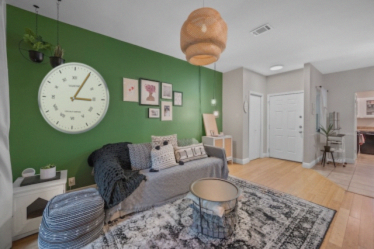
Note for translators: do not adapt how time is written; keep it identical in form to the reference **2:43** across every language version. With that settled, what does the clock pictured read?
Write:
**3:05**
